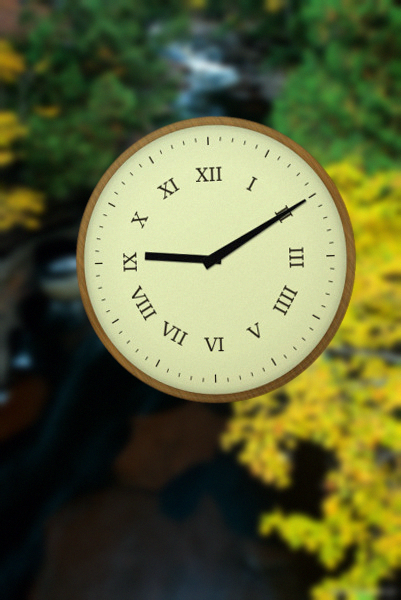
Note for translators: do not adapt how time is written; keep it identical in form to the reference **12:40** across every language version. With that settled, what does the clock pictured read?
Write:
**9:10**
